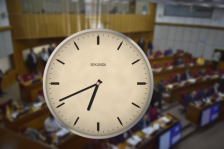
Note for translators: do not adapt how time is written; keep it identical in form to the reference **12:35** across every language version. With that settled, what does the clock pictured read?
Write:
**6:41**
